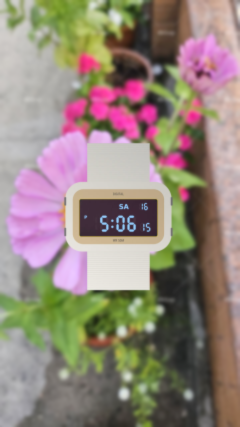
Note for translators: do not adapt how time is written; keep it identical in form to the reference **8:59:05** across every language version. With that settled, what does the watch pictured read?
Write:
**5:06:15**
